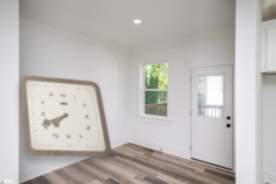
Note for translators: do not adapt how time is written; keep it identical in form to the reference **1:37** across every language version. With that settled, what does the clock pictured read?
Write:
**7:41**
